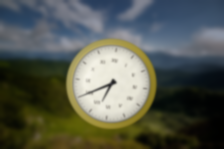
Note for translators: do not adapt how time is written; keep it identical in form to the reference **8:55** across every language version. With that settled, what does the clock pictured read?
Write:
**6:40**
